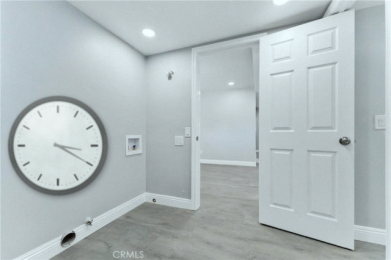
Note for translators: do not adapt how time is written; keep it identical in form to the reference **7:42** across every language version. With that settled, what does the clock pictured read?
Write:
**3:20**
